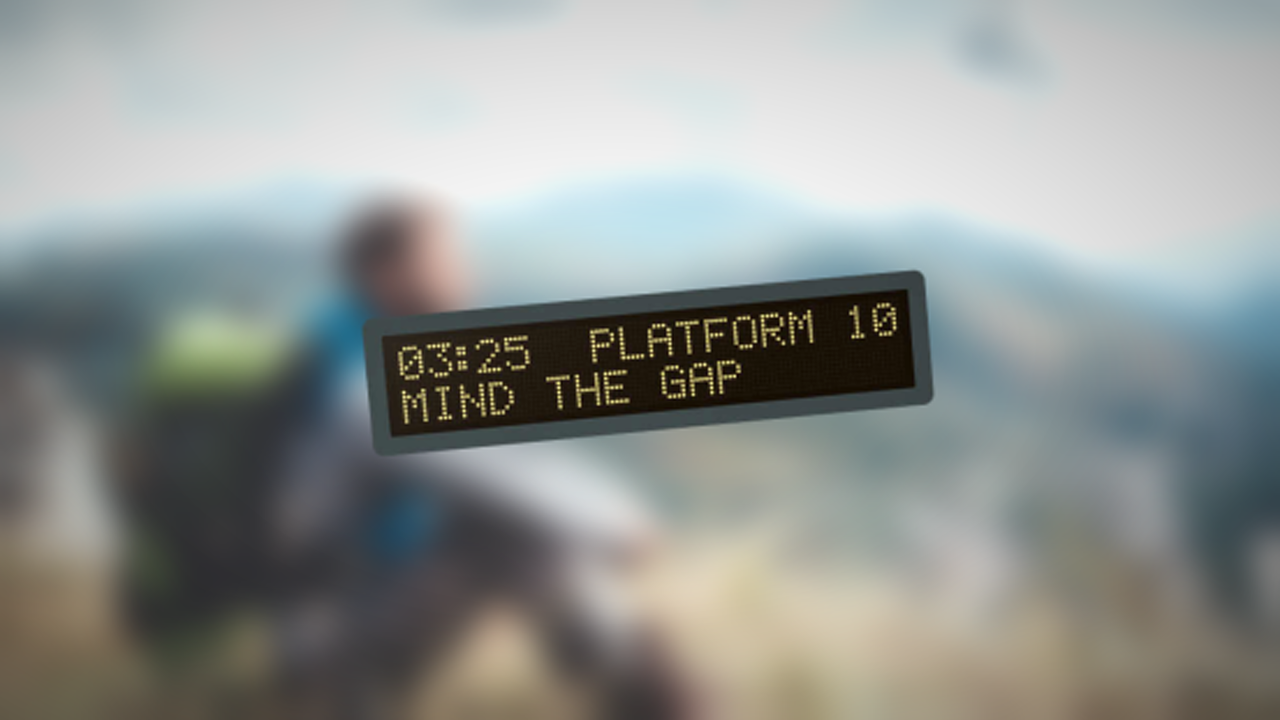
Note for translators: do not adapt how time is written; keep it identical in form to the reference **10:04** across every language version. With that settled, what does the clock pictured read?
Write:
**3:25**
